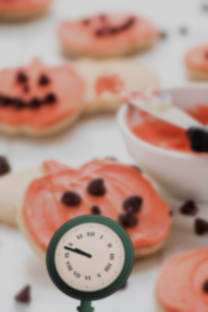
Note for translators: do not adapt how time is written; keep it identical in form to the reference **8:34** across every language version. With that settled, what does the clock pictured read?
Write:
**9:48**
